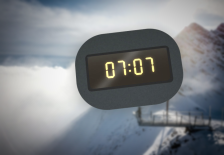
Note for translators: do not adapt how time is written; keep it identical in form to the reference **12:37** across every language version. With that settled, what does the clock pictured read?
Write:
**7:07**
